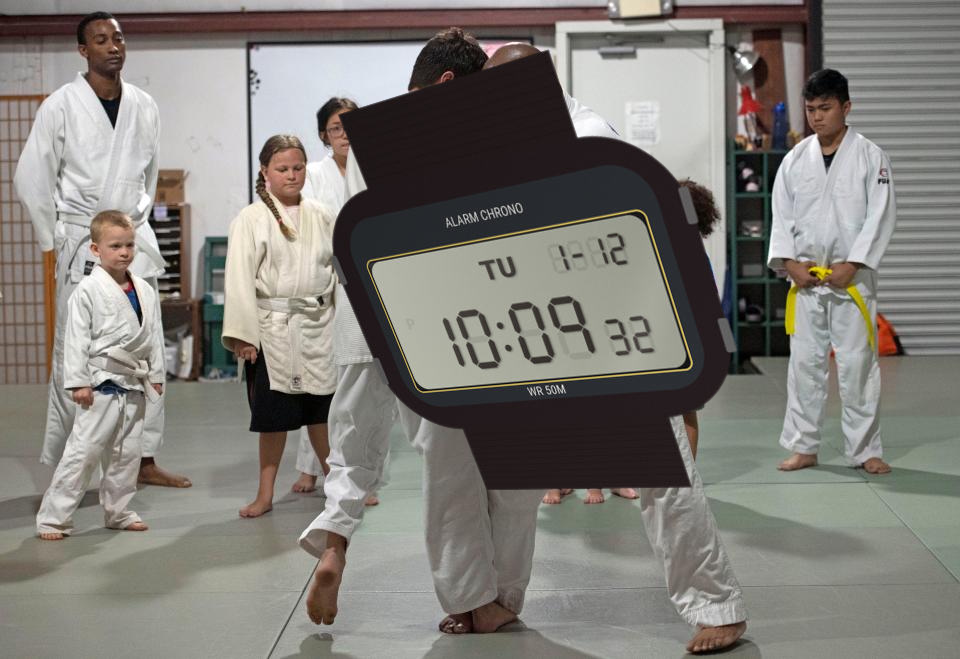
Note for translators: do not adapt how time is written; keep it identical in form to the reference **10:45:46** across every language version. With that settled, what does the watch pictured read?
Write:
**10:09:32**
